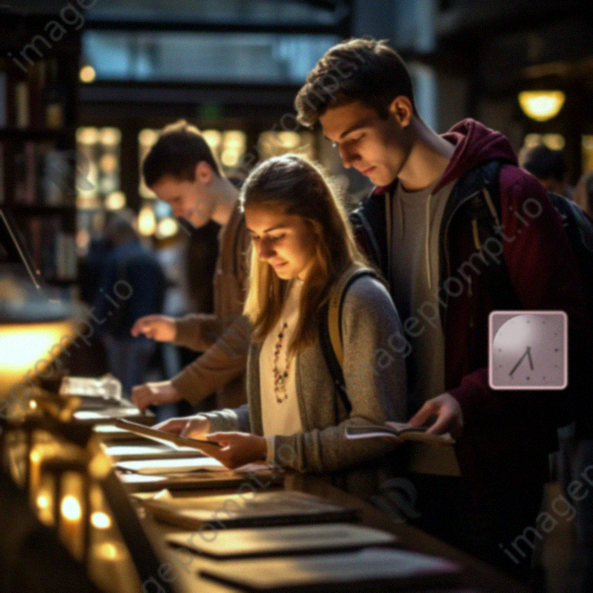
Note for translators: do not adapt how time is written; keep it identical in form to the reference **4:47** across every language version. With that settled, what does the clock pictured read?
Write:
**5:36**
